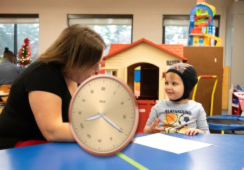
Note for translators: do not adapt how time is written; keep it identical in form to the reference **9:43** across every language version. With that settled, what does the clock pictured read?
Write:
**8:20**
